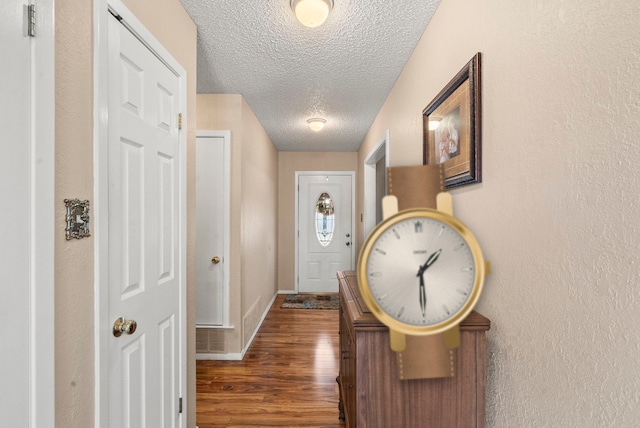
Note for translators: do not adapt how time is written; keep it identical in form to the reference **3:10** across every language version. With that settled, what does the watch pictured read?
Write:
**1:30**
